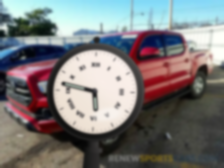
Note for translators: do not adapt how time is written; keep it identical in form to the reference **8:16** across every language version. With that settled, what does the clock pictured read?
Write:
**5:47**
